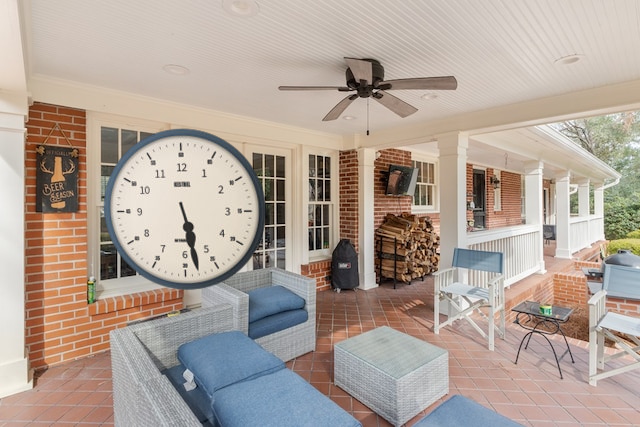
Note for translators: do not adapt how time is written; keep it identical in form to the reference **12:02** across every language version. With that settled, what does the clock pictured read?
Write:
**5:28**
